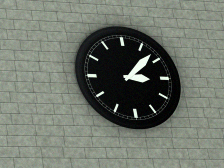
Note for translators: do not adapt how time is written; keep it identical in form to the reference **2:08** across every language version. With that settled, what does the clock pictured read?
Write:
**3:08**
